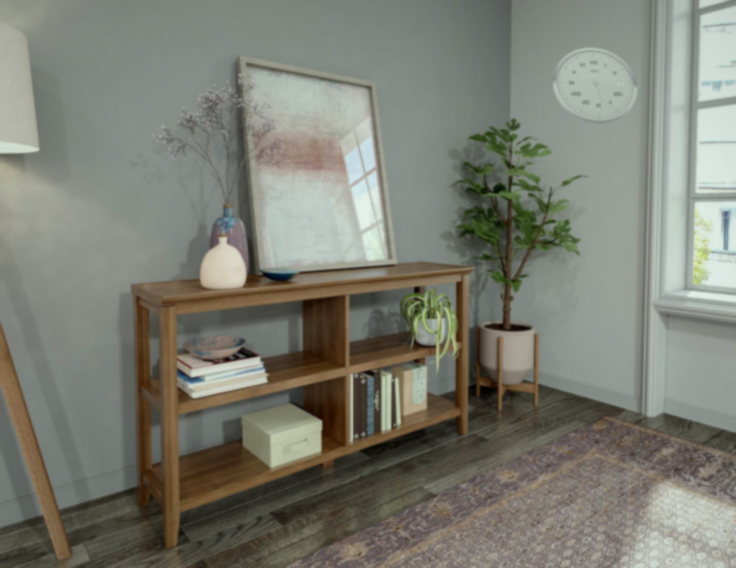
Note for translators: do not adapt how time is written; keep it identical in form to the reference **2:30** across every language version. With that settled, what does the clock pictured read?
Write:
**5:26**
